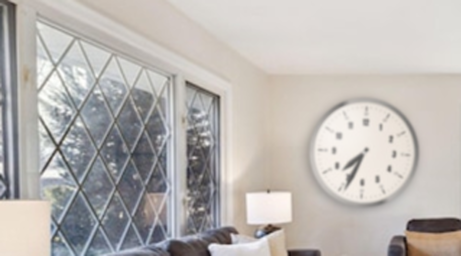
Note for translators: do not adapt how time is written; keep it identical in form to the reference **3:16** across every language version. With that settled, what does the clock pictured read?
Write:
**7:34**
